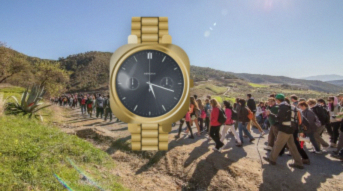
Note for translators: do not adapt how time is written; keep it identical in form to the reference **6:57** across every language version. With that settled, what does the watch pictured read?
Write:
**5:18**
